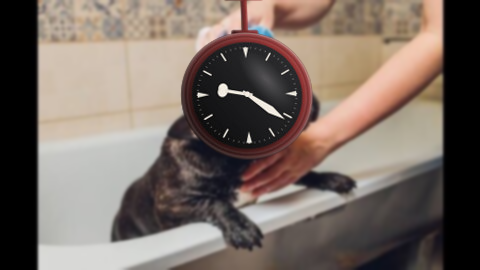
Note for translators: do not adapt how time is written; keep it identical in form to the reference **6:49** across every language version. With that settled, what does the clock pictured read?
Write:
**9:21**
